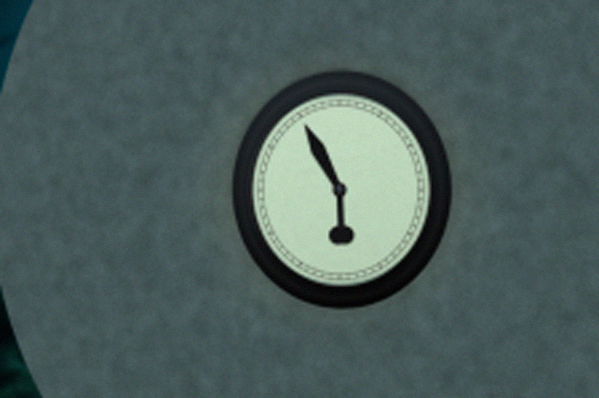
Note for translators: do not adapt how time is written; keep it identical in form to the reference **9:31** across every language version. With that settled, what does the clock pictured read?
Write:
**5:55**
